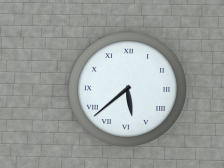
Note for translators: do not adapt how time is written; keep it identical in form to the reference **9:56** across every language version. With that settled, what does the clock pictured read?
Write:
**5:38**
